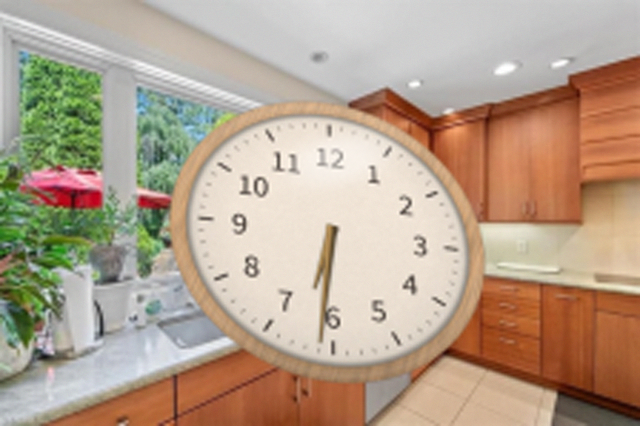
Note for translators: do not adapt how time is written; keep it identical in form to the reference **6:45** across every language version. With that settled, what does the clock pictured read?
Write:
**6:31**
